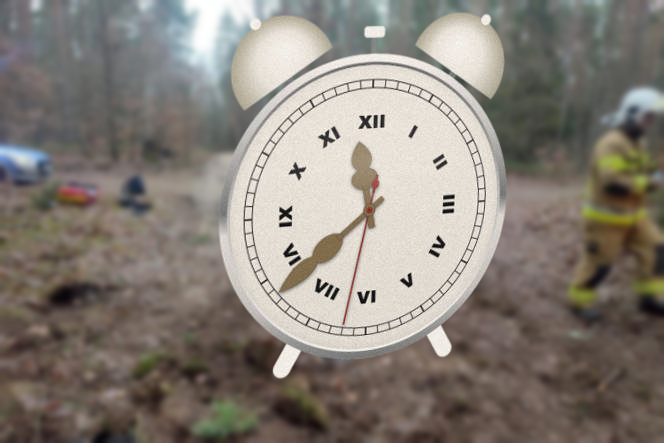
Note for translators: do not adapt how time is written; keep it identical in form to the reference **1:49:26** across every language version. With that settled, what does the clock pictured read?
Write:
**11:38:32**
